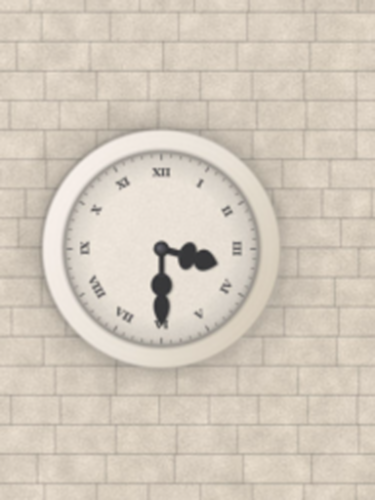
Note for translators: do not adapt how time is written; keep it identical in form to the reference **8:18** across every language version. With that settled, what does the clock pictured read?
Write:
**3:30**
